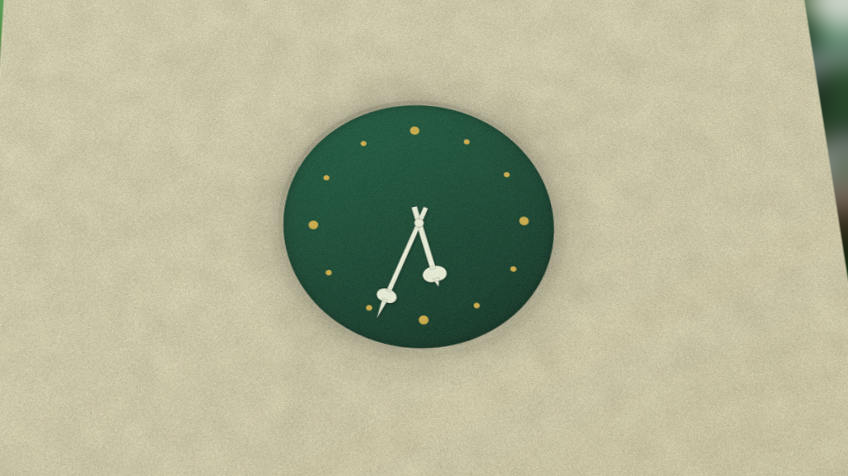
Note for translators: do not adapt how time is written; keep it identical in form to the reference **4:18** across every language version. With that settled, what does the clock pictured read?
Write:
**5:34**
